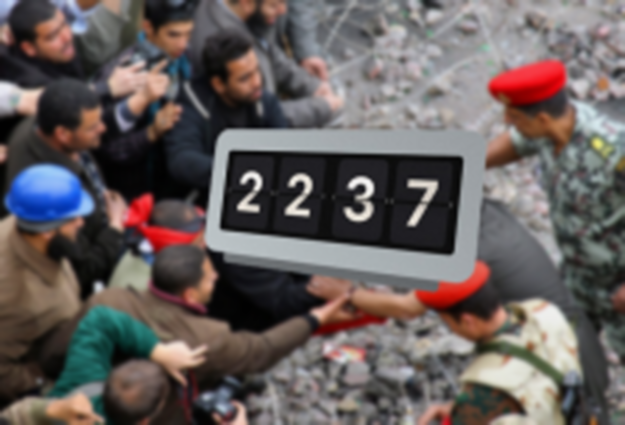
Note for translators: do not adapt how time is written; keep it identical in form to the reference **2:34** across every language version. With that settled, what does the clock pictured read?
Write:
**22:37**
